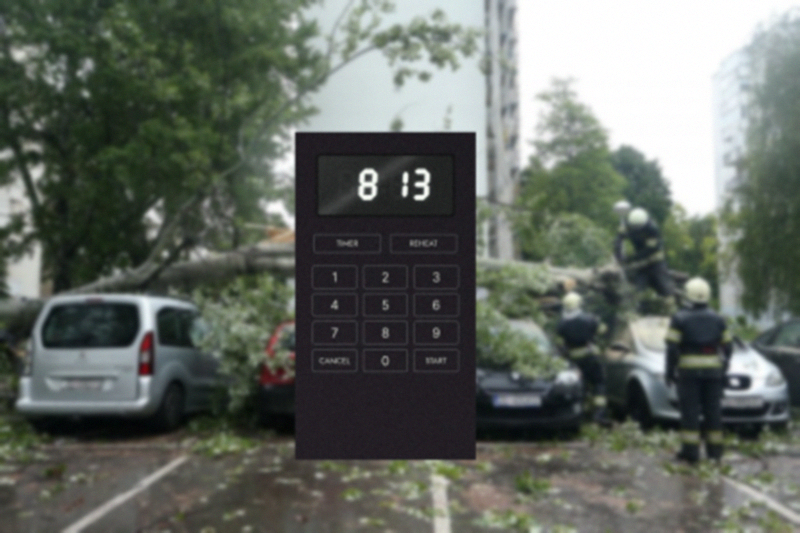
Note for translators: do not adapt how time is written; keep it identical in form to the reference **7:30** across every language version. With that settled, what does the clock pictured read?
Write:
**8:13**
